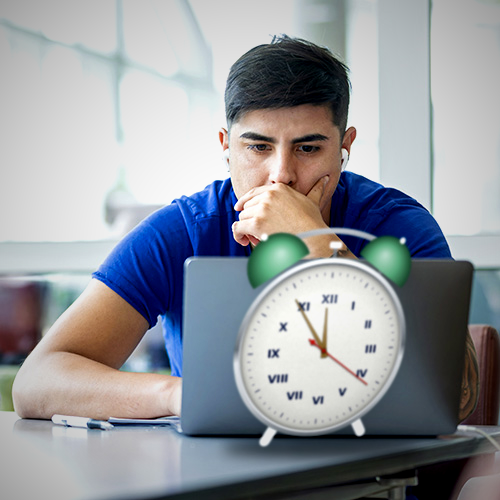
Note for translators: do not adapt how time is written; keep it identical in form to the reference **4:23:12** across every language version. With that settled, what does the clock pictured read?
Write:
**11:54:21**
